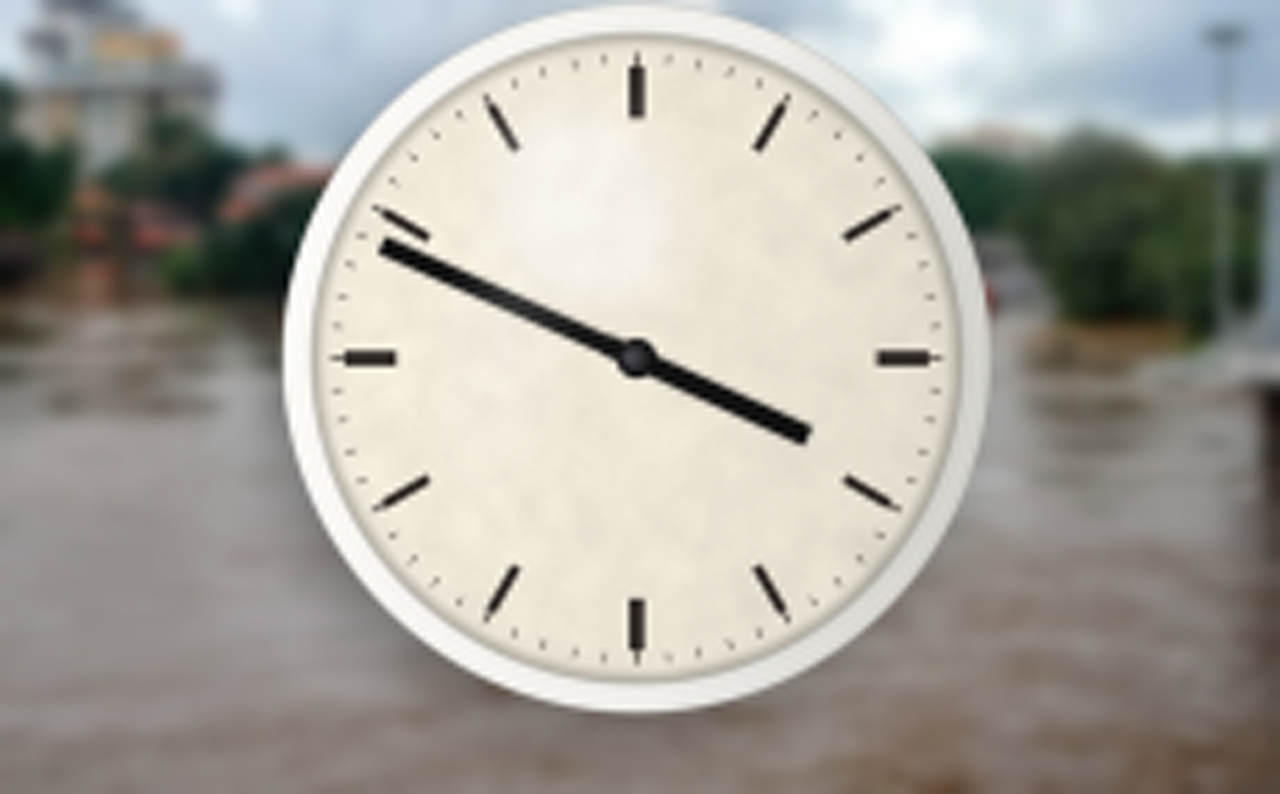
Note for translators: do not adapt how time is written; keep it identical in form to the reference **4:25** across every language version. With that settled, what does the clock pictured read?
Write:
**3:49**
